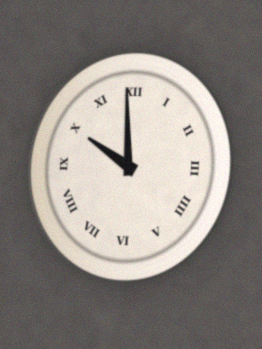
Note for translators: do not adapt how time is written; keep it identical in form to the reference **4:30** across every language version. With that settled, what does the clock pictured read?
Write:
**9:59**
